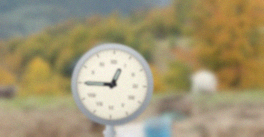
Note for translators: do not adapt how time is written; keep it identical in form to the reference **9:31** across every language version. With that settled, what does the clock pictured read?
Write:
**12:45**
